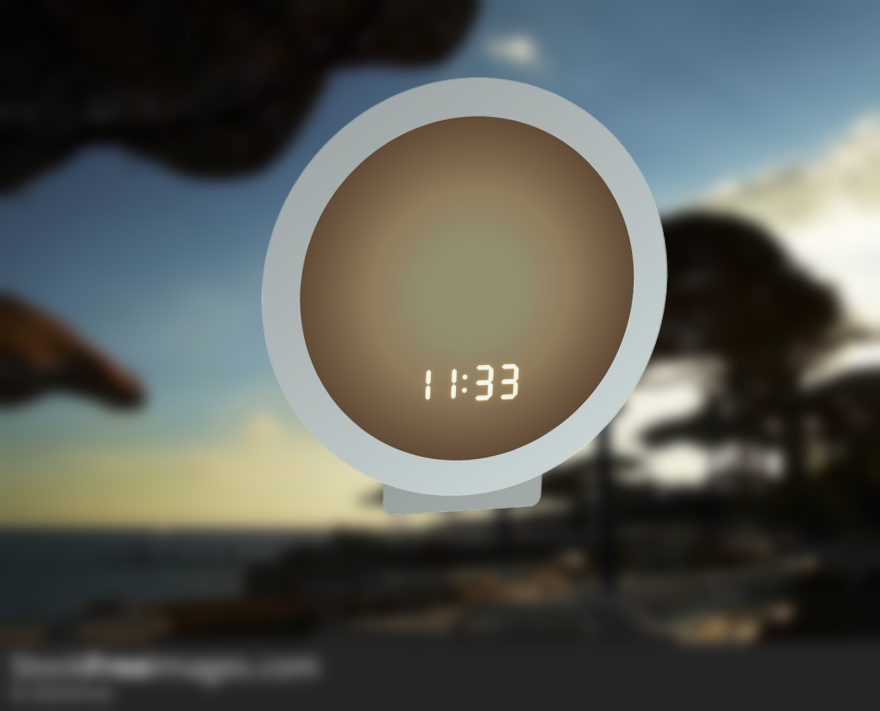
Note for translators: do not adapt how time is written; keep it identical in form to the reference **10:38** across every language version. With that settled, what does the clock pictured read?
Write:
**11:33**
